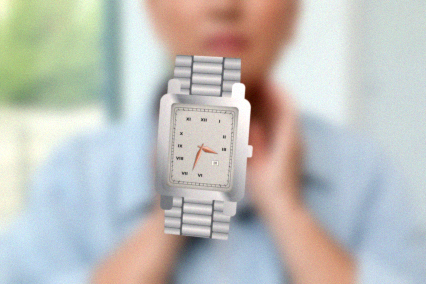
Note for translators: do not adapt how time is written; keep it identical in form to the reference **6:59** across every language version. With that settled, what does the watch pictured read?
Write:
**3:33**
